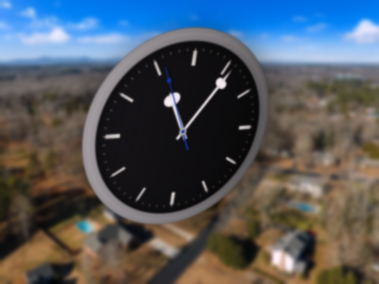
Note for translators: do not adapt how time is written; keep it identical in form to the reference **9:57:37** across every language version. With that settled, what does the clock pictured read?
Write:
**11:05:56**
